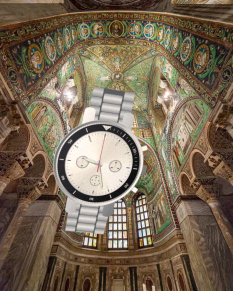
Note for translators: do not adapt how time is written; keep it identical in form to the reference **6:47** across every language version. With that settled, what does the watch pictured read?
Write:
**9:27**
